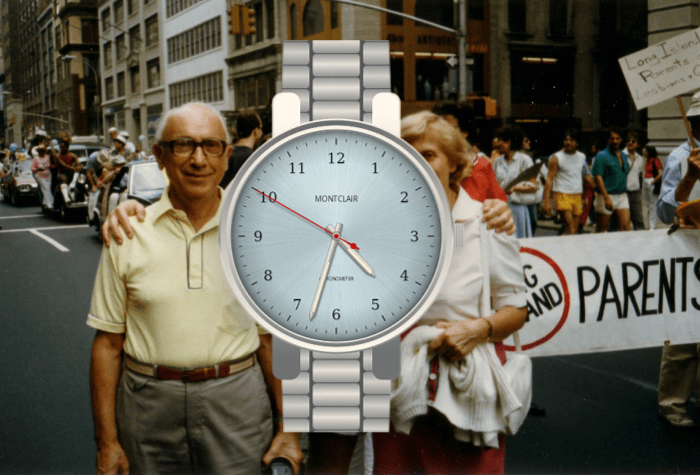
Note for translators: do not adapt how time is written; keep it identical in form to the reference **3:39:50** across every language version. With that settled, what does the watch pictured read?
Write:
**4:32:50**
